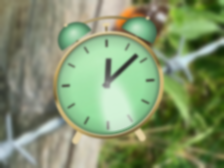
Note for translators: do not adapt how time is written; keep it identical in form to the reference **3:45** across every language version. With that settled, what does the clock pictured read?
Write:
**12:08**
